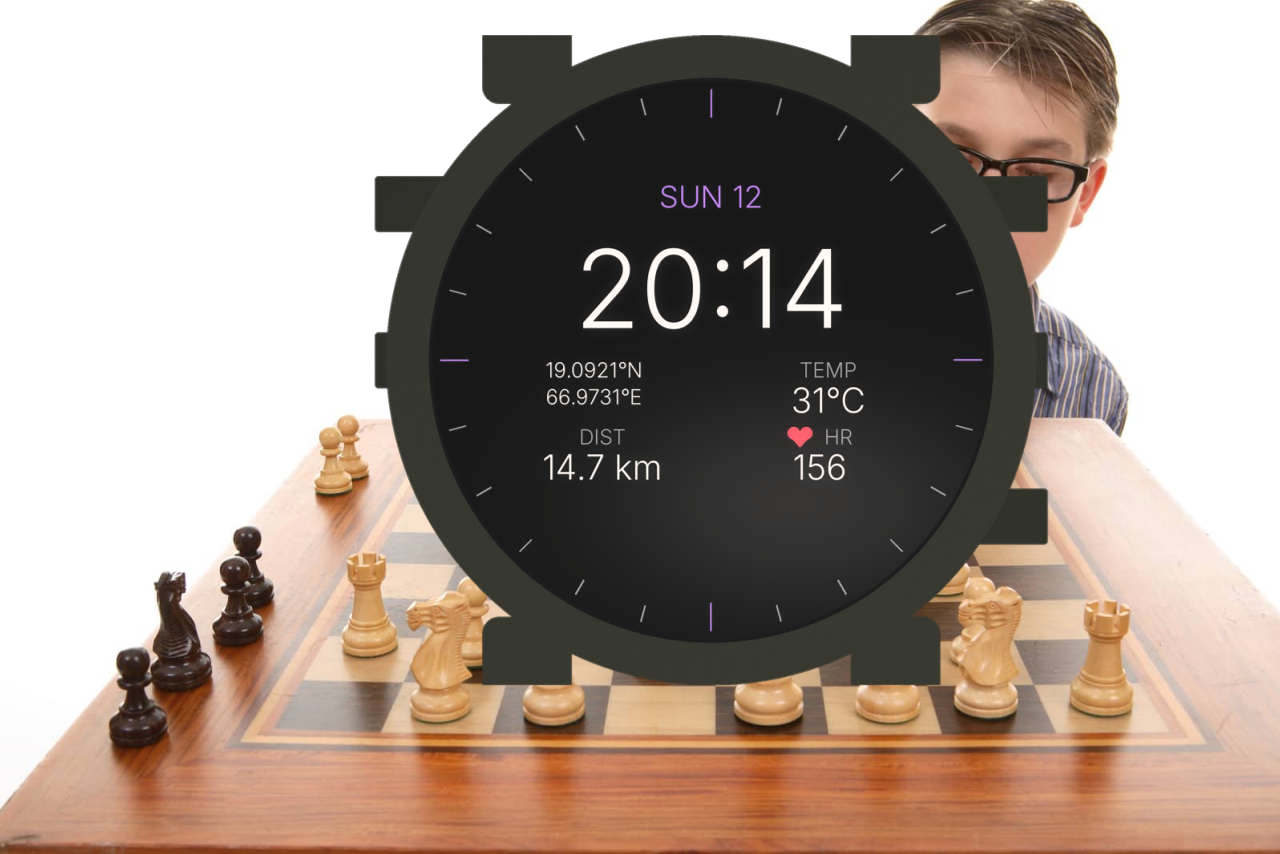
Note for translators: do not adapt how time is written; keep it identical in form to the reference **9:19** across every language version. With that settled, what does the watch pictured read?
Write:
**20:14**
